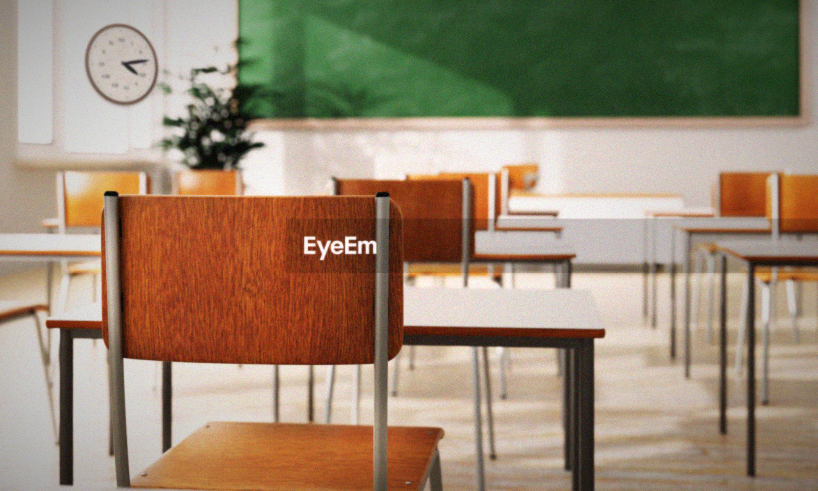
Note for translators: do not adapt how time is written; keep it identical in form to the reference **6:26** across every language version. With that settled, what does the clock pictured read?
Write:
**4:14**
